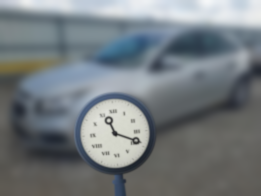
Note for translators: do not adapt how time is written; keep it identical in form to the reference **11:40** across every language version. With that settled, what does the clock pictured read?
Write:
**11:19**
